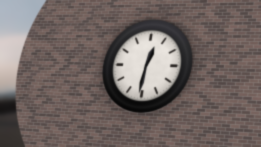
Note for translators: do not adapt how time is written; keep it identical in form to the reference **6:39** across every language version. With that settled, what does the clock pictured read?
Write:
**12:31**
